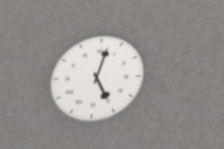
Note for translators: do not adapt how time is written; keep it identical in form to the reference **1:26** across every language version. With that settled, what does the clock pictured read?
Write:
**5:02**
